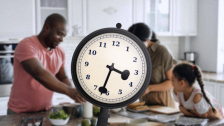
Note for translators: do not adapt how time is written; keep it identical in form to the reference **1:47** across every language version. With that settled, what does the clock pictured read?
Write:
**3:32**
